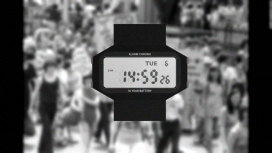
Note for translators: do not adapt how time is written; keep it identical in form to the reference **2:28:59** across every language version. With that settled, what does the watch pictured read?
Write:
**14:59:26**
